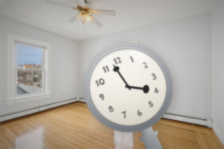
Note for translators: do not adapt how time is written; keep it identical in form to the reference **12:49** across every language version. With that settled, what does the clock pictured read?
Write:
**3:58**
